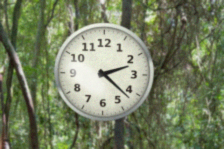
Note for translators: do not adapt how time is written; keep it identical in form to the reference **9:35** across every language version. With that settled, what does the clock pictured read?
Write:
**2:22**
